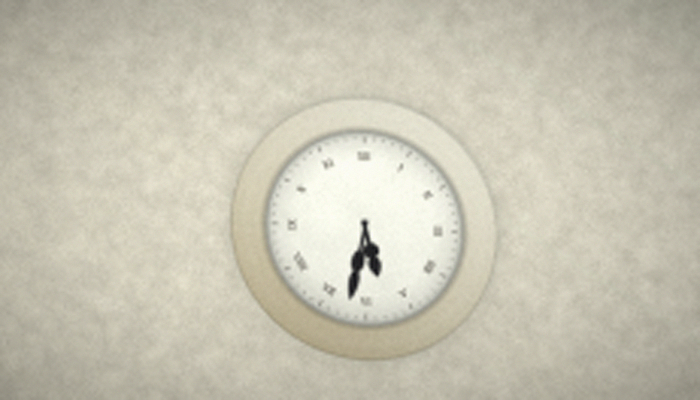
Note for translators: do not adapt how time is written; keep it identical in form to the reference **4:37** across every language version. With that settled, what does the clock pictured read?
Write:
**5:32**
